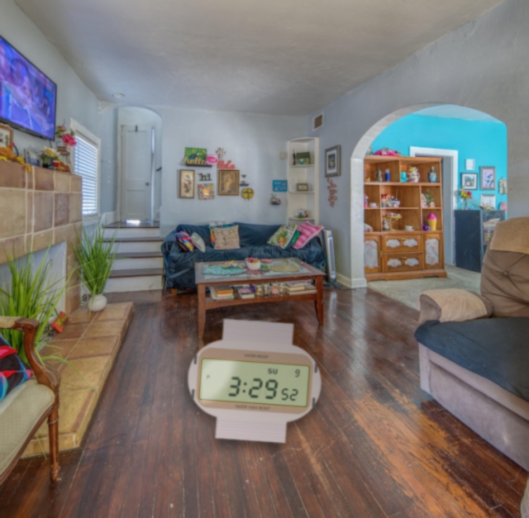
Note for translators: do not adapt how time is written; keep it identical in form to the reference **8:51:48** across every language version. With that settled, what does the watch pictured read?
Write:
**3:29:52**
